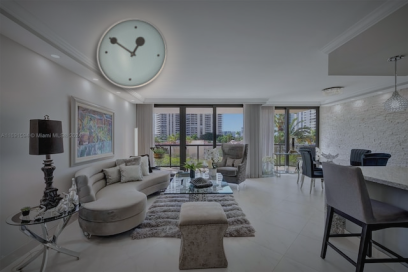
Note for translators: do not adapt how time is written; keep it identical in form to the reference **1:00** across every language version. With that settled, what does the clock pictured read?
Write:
**12:50**
